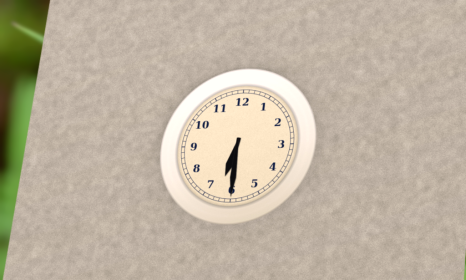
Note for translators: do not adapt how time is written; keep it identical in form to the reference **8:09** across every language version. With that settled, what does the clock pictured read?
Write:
**6:30**
